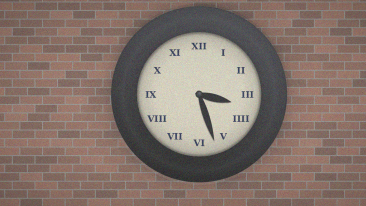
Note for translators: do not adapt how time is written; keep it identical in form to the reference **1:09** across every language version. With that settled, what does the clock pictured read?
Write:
**3:27**
